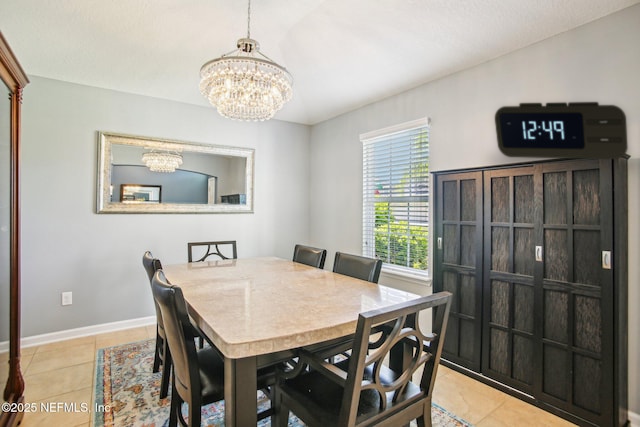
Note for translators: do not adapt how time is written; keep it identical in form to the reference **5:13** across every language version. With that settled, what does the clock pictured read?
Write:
**12:49**
